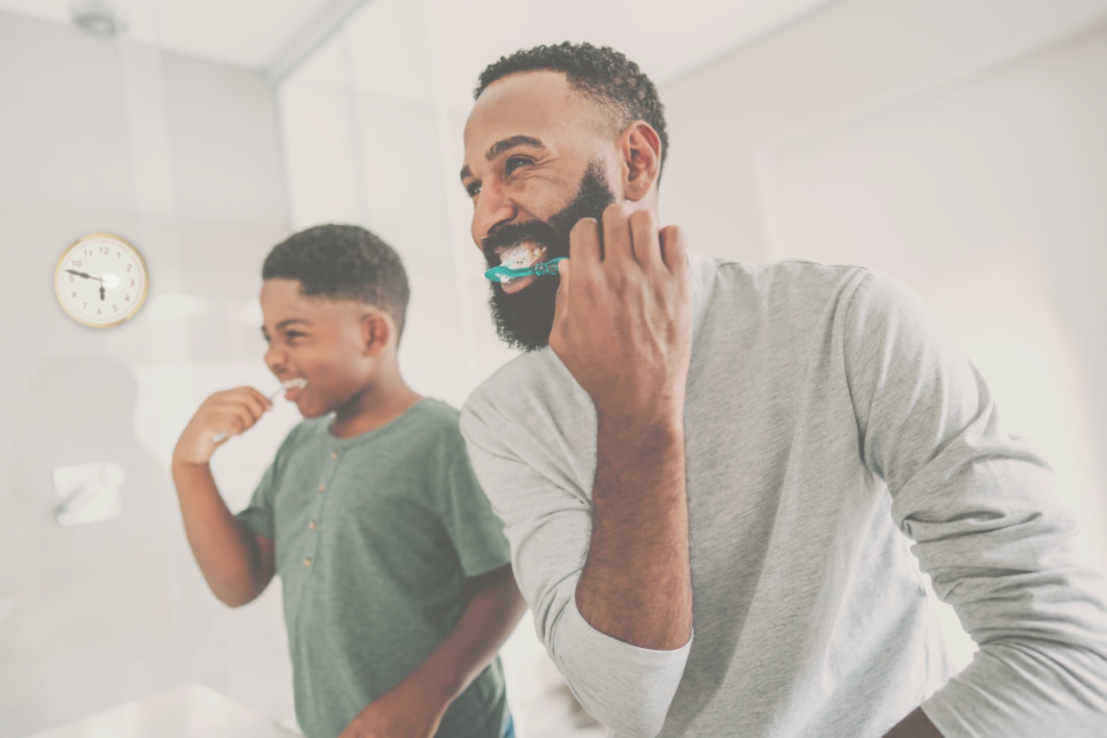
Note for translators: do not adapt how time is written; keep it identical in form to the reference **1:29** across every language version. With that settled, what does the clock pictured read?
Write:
**5:47**
